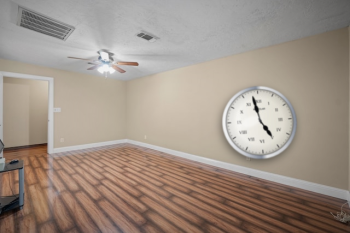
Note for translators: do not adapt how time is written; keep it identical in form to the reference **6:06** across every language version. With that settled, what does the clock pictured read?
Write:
**4:58**
